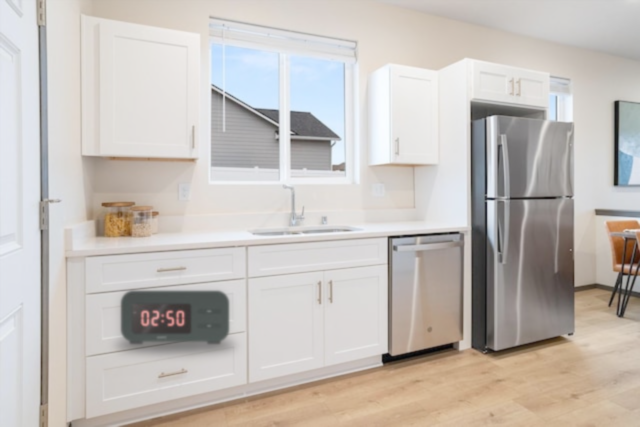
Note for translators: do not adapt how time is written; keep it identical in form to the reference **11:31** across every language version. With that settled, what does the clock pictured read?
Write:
**2:50**
